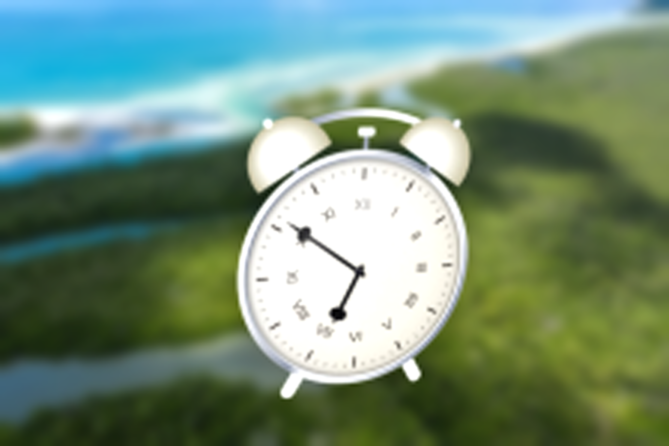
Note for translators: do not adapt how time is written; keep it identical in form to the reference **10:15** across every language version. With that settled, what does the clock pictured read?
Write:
**6:51**
